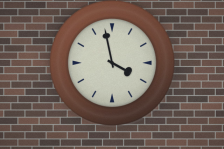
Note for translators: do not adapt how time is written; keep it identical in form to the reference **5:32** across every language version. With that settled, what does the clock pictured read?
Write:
**3:58**
